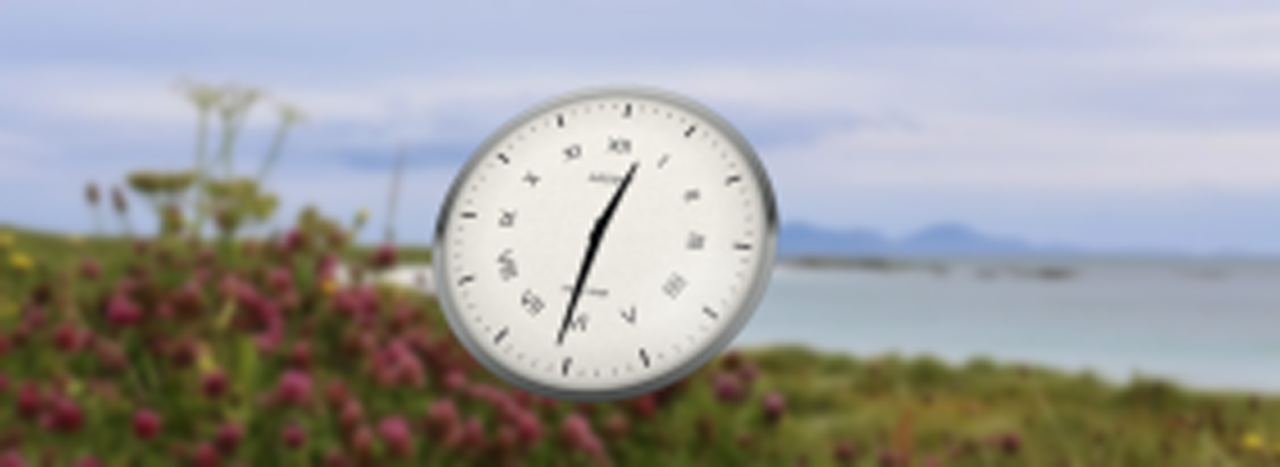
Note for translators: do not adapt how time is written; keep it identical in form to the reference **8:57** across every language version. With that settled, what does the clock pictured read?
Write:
**12:31**
